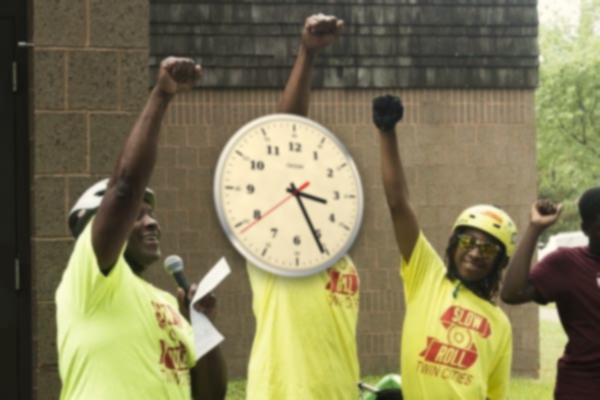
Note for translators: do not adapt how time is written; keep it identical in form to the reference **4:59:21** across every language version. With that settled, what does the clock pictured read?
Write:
**3:25:39**
